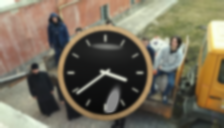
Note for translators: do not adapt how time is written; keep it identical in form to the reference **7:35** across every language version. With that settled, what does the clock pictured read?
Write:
**3:39**
